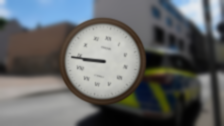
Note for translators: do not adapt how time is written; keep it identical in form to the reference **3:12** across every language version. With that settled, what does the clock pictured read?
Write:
**8:44**
